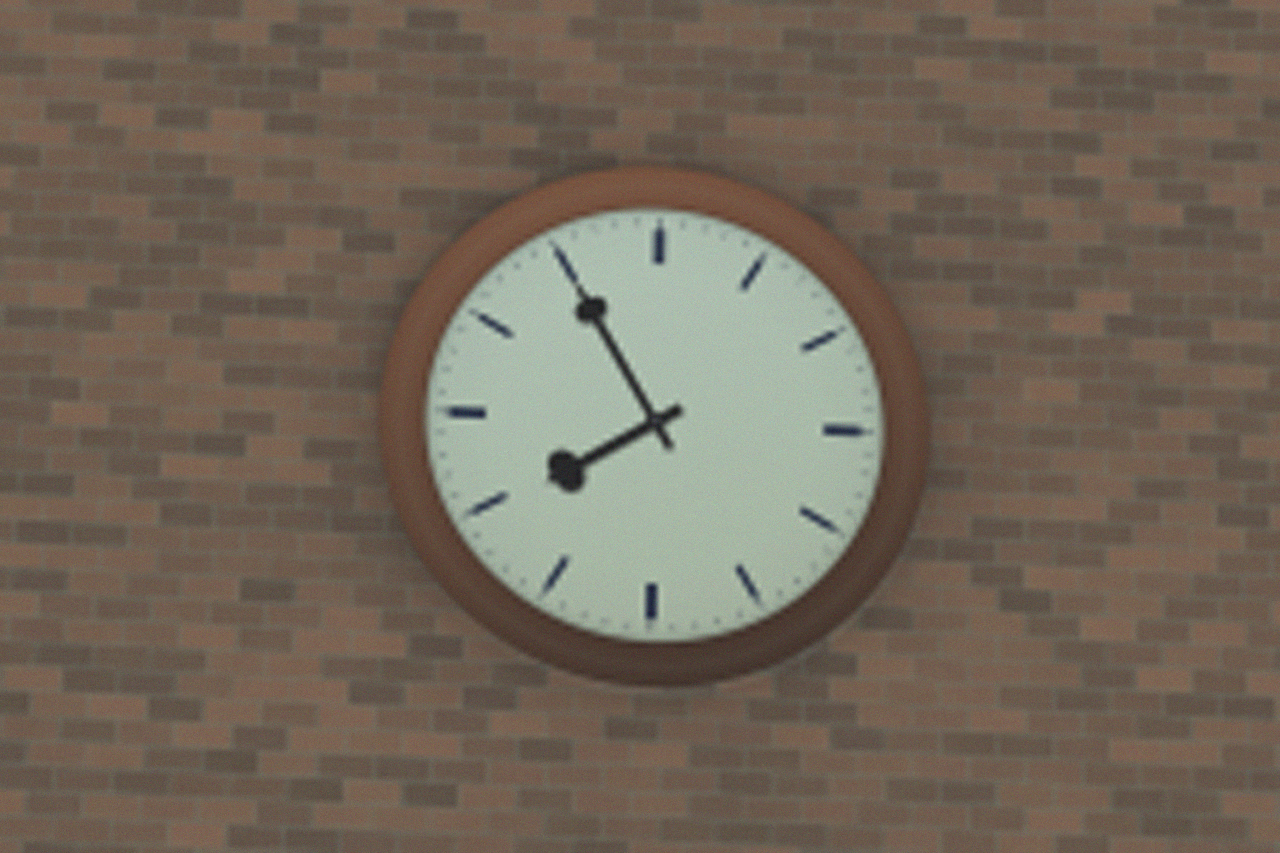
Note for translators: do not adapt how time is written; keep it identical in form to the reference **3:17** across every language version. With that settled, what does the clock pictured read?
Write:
**7:55**
